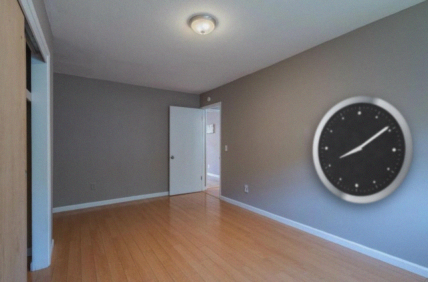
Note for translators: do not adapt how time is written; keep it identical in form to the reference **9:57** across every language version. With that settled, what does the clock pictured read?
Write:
**8:09**
